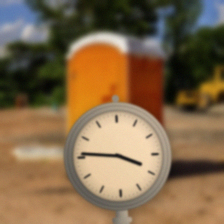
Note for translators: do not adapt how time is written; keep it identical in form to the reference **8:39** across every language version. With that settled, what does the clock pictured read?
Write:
**3:46**
